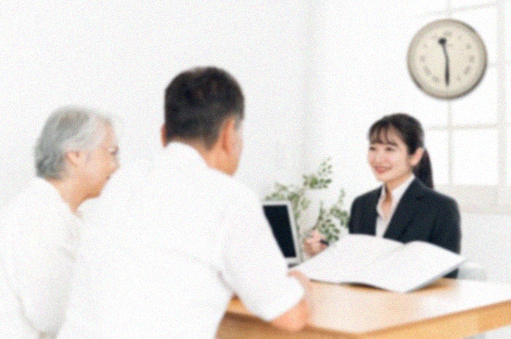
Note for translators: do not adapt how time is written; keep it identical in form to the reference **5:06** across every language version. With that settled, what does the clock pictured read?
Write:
**11:30**
